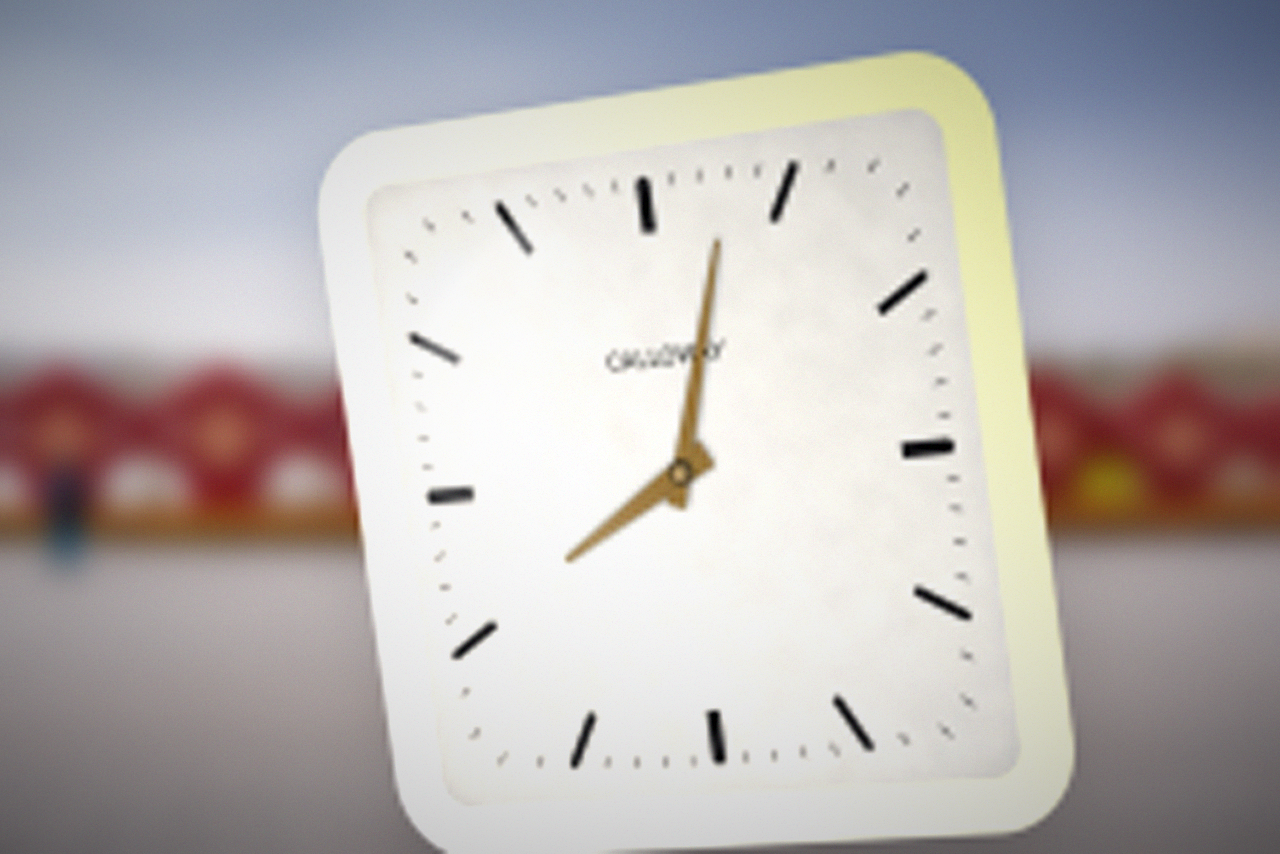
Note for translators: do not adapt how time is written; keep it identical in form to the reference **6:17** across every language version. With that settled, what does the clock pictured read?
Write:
**8:03**
